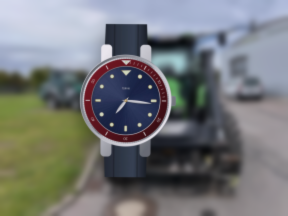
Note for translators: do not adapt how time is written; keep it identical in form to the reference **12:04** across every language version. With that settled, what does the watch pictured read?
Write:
**7:16**
